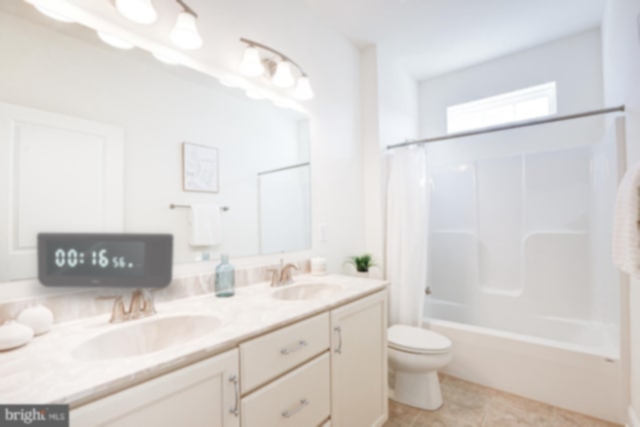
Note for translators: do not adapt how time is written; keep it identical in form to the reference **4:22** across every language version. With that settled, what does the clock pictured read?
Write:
**0:16**
